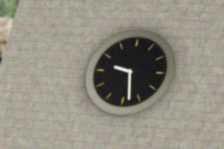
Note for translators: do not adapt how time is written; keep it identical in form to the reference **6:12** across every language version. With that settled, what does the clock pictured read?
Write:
**9:28**
